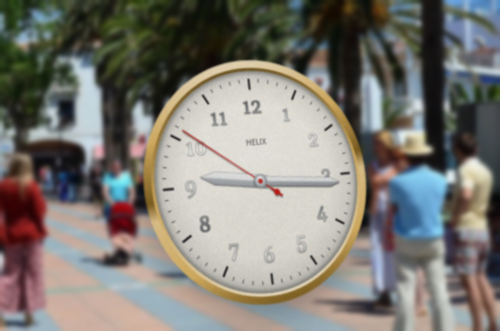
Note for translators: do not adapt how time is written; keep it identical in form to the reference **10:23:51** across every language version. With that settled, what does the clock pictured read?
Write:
**9:15:51**
